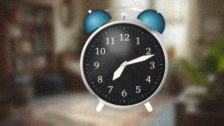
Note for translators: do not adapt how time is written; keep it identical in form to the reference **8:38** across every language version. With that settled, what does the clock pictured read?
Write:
**7:12**
